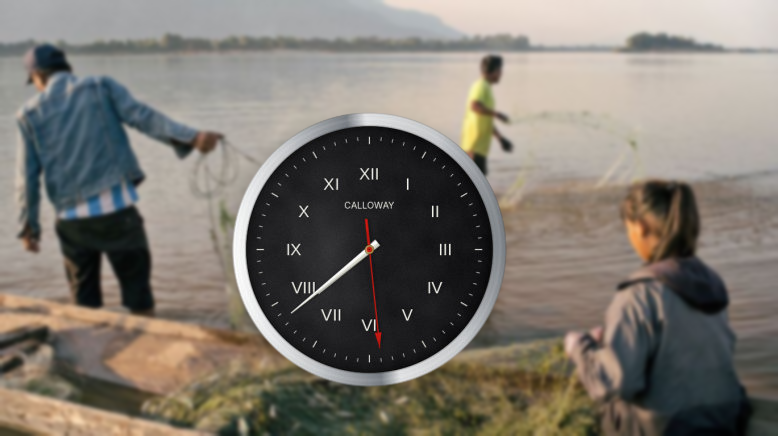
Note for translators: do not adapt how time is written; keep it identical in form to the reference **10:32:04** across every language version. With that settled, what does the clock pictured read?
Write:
**7:38:29**
